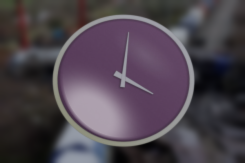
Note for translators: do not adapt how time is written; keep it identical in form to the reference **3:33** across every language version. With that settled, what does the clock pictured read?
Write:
**4:01**
